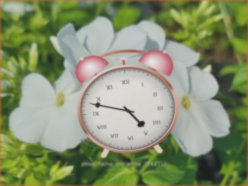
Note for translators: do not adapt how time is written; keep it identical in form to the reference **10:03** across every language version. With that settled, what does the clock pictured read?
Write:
**4:48**
